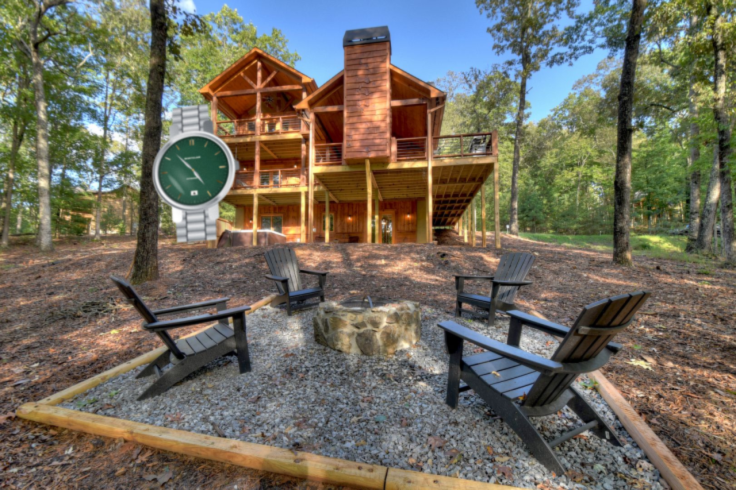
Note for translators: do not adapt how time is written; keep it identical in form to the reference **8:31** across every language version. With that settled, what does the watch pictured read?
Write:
**4:53**
